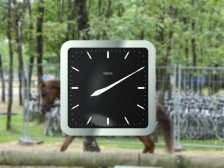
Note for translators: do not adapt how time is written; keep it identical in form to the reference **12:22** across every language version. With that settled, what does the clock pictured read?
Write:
**8:10**
